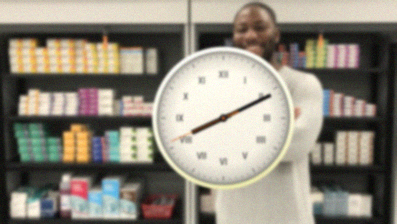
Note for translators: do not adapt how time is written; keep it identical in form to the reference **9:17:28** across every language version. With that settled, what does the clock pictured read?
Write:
**8:10:41**
